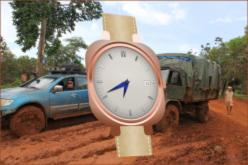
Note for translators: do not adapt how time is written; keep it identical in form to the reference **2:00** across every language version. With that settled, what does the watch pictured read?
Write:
**6:41**
